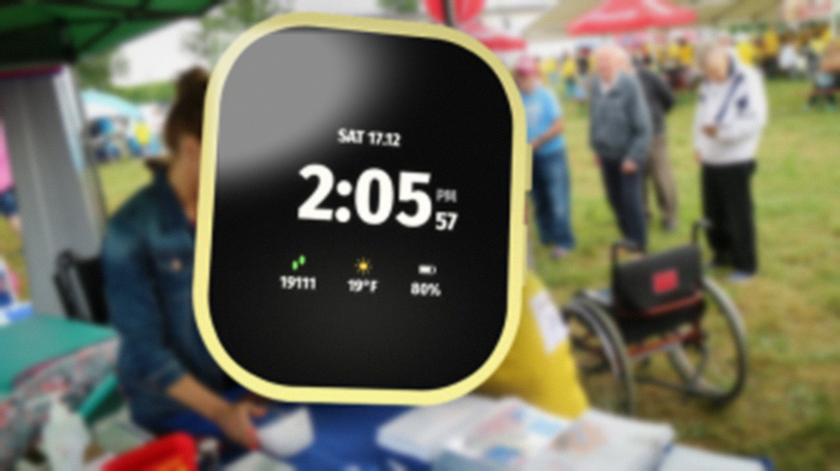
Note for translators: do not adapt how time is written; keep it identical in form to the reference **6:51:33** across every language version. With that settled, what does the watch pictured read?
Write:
**2:05:57**
